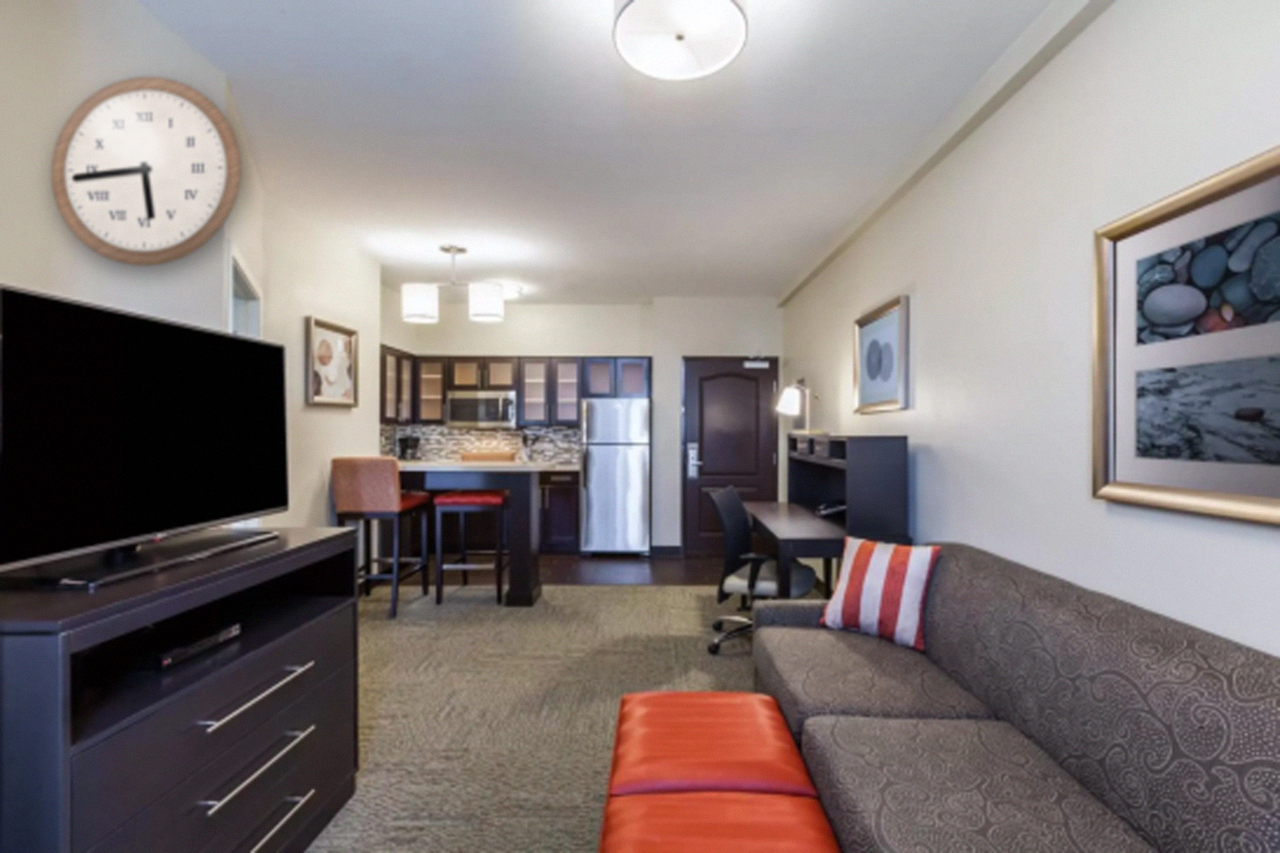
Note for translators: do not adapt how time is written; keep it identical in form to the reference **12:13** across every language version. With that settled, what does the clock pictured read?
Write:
**5:44**
